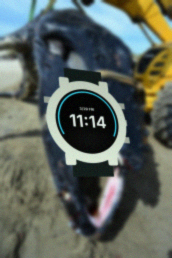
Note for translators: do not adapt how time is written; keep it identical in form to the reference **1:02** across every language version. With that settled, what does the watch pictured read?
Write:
**11:14**
